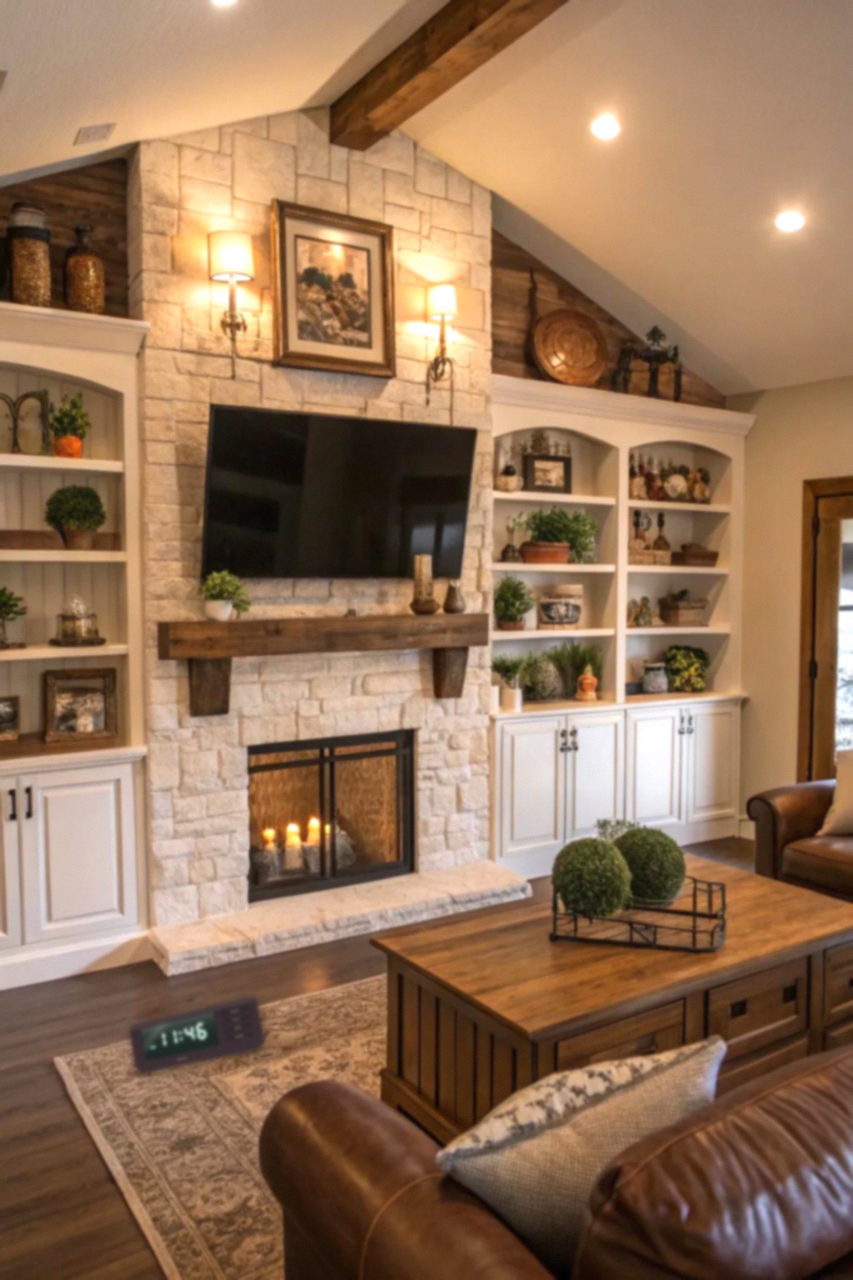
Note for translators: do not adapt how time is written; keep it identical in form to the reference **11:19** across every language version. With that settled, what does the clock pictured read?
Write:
**11:46**
